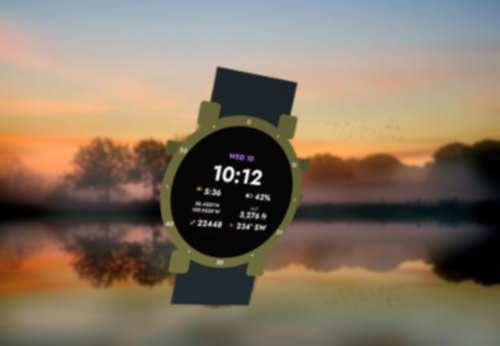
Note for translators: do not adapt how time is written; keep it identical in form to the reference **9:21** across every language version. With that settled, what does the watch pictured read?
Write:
**10:12**
